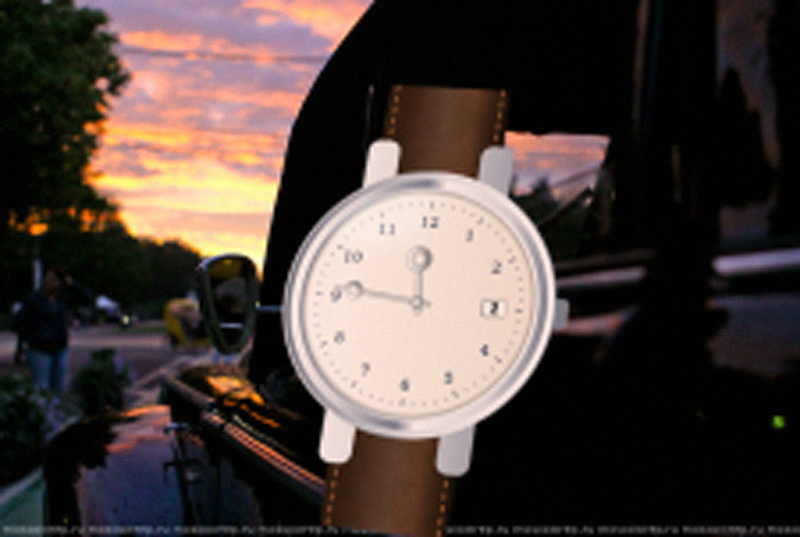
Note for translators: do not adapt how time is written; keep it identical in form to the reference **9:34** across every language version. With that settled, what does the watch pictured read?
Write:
**11:46**
